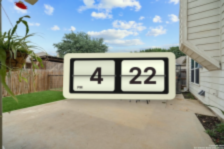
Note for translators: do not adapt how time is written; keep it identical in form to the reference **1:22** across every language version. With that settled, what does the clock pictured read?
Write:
**4:22**
